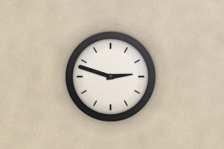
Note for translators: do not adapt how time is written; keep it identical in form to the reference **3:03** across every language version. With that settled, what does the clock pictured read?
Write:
**2:48**
